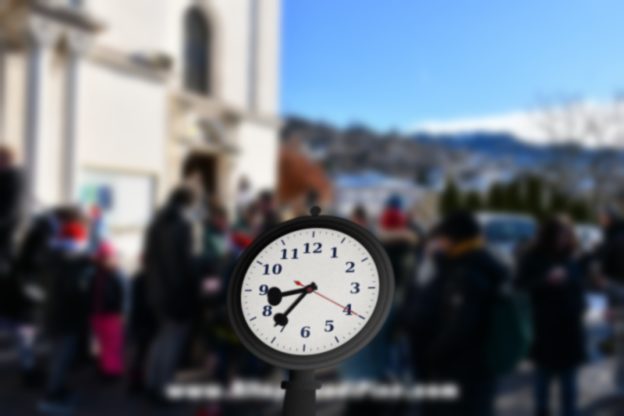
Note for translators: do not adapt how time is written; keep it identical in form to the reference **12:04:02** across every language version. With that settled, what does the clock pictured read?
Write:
**8:36:20**
